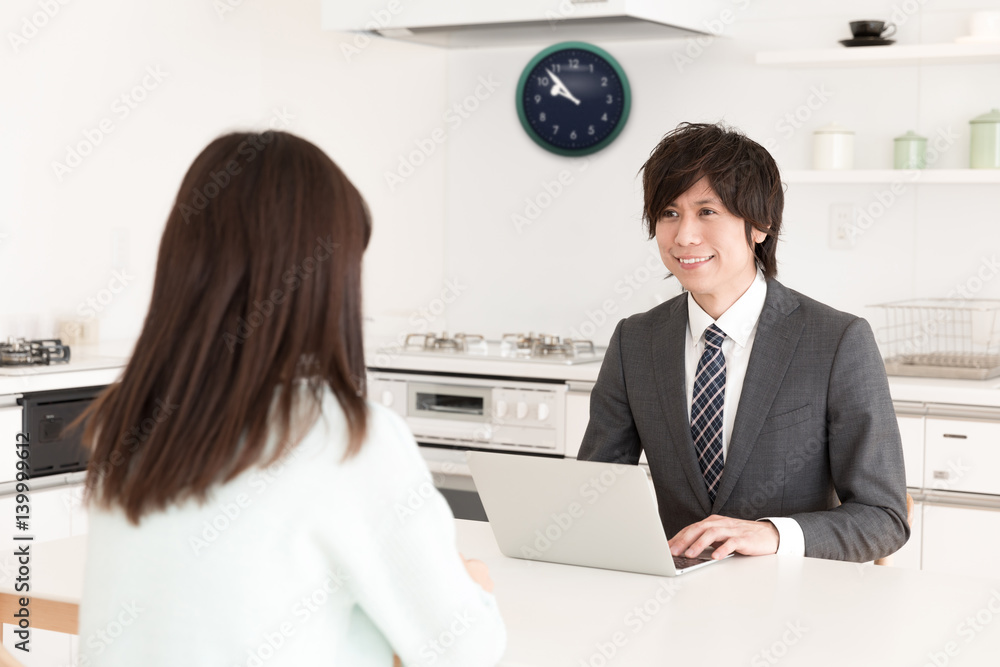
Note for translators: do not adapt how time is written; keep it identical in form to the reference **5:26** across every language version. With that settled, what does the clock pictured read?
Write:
**9:53**
